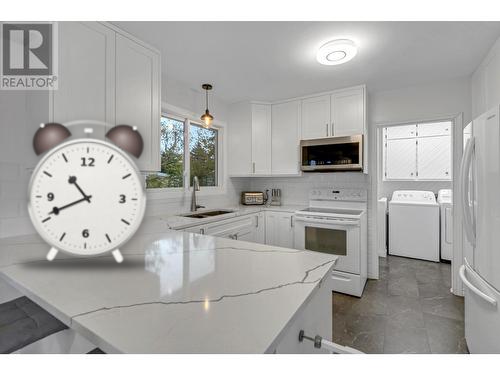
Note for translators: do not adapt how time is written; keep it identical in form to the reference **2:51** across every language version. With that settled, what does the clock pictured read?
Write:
**10:41**
